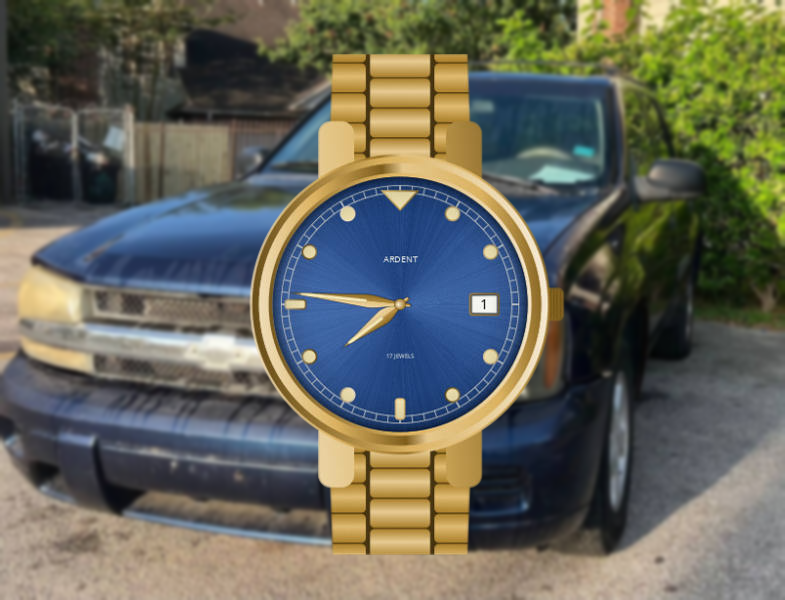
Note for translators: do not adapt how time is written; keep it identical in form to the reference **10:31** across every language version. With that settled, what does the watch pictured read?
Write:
**7:46**
